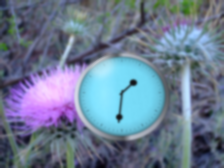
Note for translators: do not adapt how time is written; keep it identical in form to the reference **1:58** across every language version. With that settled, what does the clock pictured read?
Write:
**1:31**
